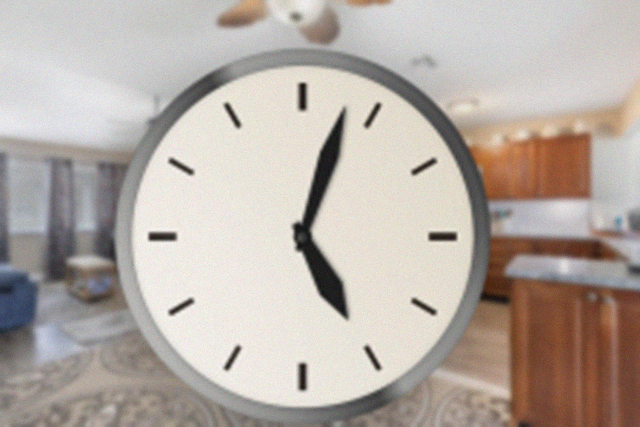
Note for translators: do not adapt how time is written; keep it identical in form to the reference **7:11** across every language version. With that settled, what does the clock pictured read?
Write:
**5:03**
